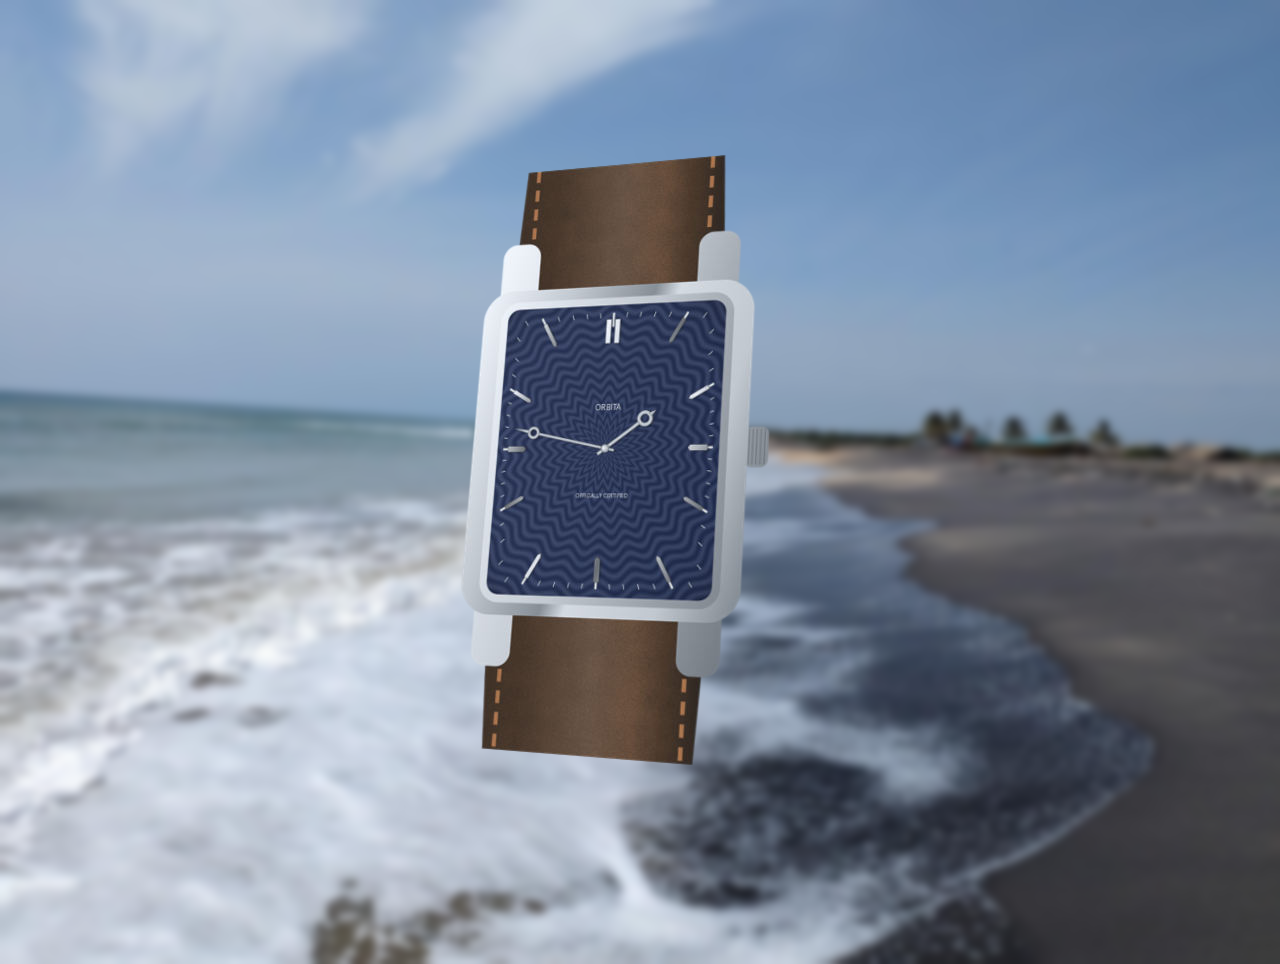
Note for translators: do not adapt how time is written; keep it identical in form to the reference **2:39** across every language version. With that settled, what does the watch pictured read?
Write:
**1:47**
